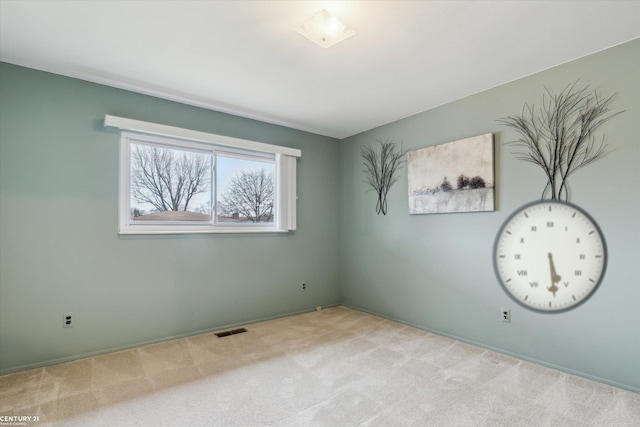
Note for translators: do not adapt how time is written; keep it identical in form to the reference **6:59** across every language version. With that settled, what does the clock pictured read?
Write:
**5:29**
